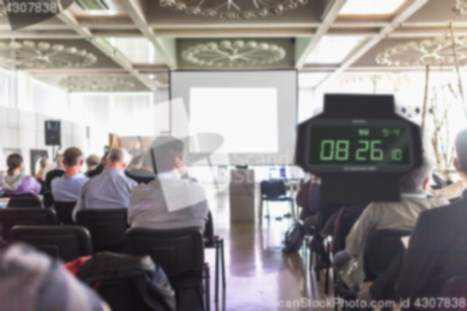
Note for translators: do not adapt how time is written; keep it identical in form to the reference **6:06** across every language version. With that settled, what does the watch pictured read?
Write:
**8:26**
